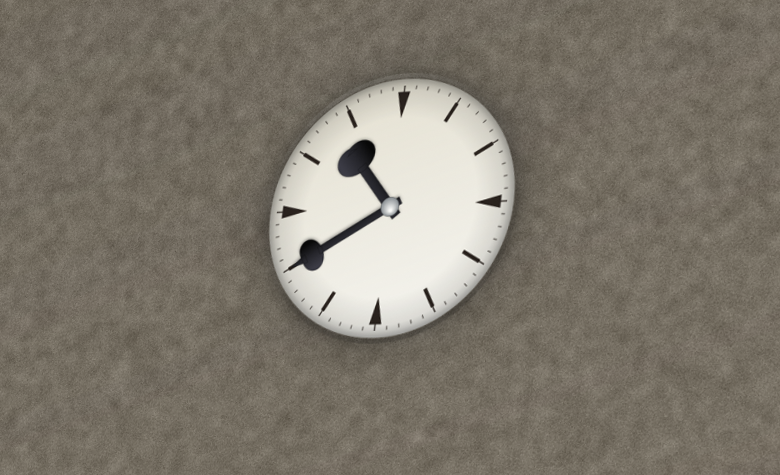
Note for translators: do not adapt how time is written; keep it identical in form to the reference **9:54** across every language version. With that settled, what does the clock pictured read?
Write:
**10:40**
